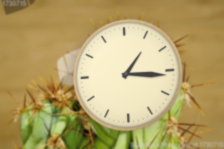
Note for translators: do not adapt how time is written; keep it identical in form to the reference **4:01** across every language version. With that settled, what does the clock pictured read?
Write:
**1:16**
